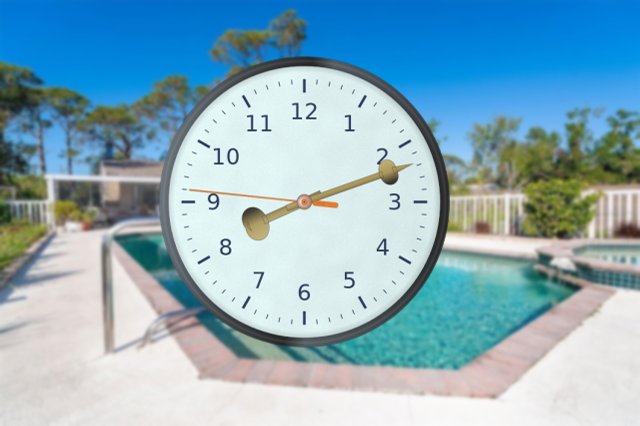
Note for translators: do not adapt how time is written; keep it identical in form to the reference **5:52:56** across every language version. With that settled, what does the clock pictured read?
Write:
**8:11:46**
